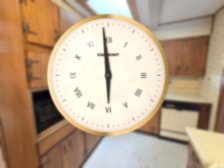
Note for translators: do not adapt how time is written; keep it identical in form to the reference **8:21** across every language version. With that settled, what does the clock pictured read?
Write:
**5:59**
